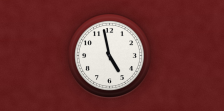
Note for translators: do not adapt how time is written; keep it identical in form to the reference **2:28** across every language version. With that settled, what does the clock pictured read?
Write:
**4:58**
